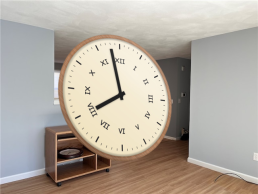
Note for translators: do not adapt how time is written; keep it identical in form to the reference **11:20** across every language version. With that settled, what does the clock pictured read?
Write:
**7:58**
